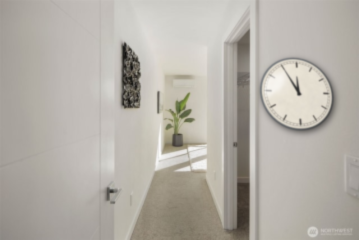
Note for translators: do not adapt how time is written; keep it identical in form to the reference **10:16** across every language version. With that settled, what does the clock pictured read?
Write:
**11:55**
